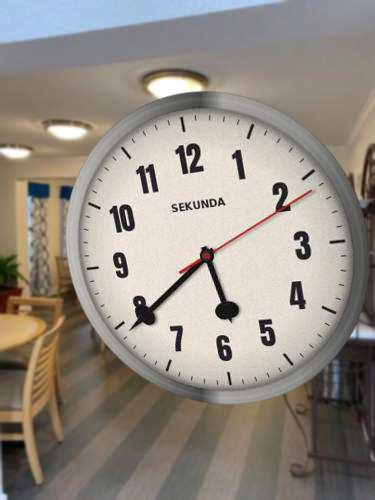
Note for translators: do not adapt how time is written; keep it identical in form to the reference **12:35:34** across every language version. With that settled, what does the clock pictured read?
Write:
**5:39:11**
